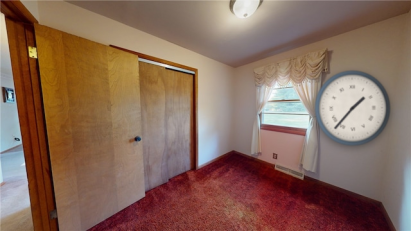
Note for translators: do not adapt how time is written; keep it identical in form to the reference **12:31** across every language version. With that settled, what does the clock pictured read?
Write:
**1:37**
